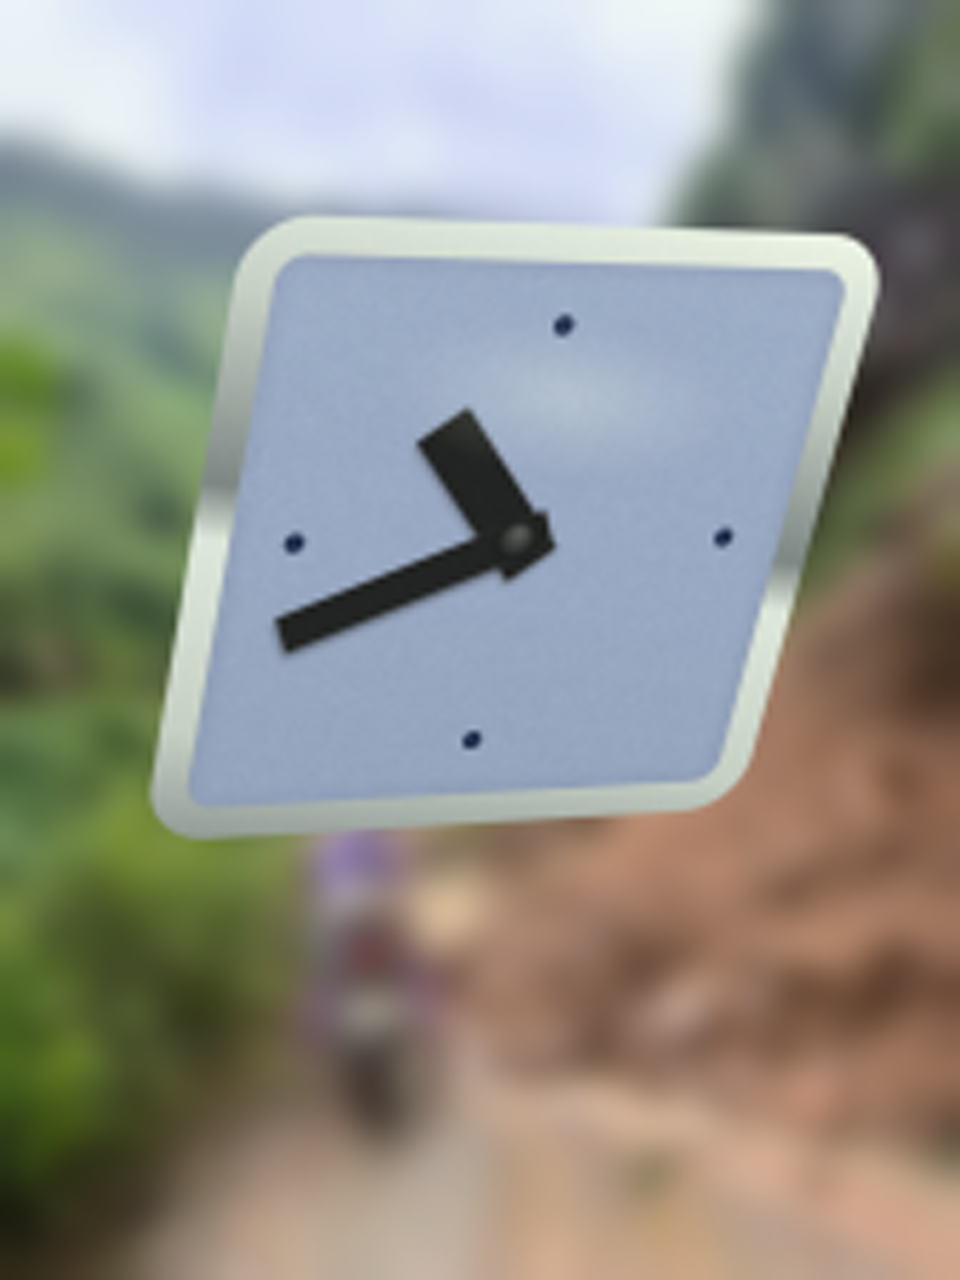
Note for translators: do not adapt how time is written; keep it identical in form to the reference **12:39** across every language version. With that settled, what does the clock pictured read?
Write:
**10:41**
